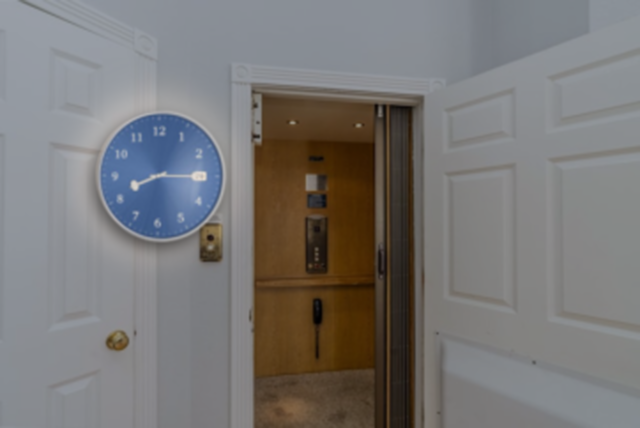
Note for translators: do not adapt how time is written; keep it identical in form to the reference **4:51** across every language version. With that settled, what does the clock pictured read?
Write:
**8:15**
